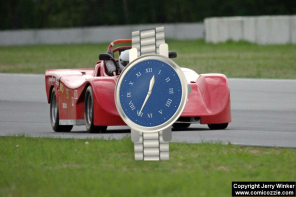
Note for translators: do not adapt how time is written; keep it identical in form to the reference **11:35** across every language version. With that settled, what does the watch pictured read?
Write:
**12:35**
